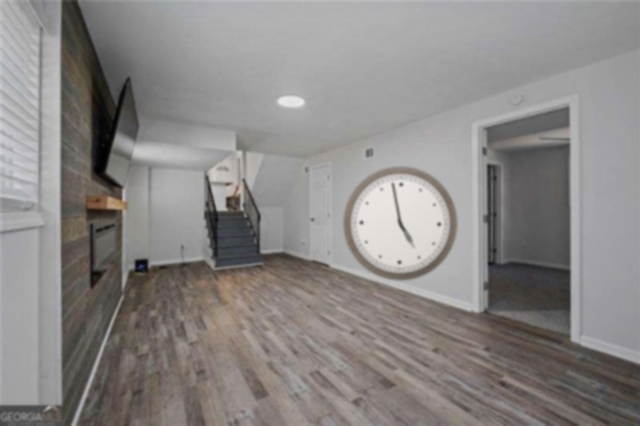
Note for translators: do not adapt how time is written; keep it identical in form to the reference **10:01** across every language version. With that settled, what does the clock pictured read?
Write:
**4:58**
